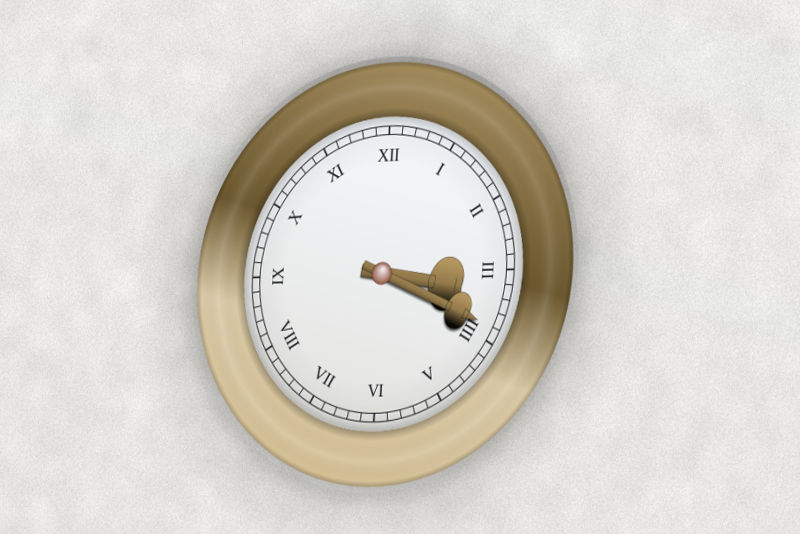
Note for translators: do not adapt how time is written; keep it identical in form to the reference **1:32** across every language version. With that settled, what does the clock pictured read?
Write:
**3:19**
